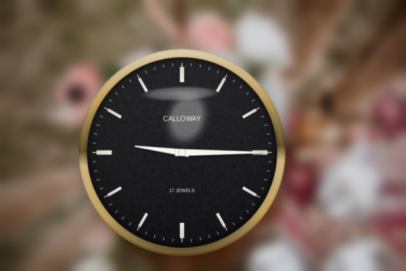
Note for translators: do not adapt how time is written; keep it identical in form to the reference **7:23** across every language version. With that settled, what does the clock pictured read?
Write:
**9:15**
